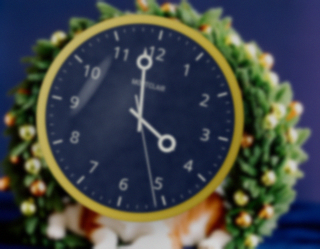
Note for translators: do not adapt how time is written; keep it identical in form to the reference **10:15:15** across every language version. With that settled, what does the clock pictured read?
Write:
**3:58:26**
